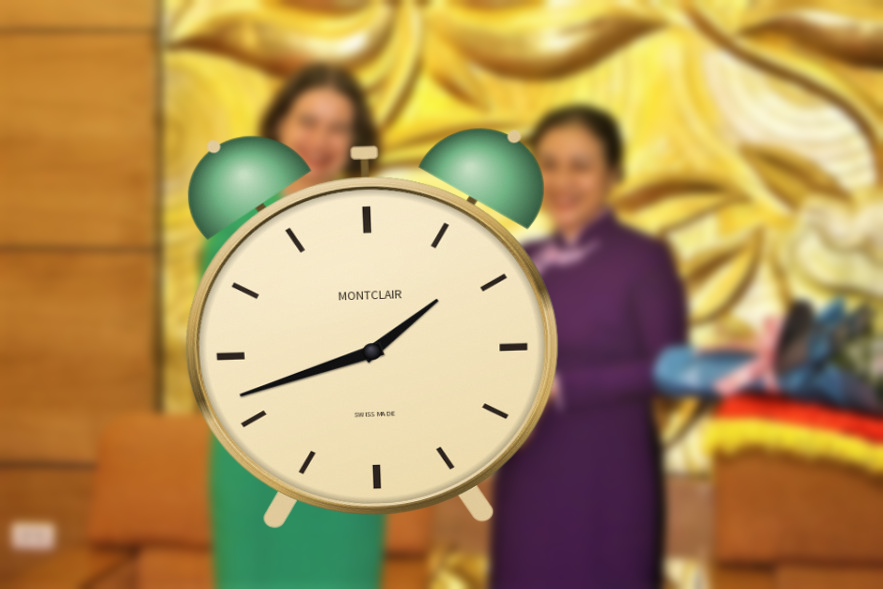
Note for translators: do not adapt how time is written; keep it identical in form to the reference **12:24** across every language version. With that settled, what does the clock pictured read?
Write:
**1:42**
